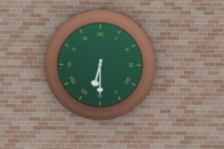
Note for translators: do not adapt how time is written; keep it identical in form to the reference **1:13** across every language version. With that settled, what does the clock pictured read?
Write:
**6:30**
